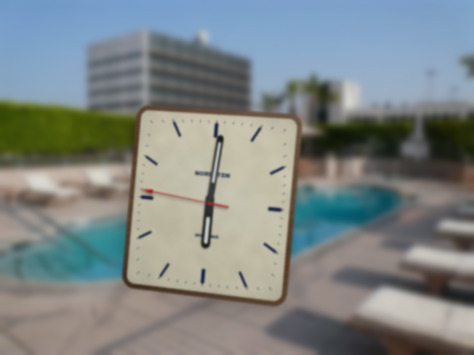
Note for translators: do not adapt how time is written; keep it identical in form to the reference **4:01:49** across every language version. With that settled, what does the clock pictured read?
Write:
**6:00:46**
